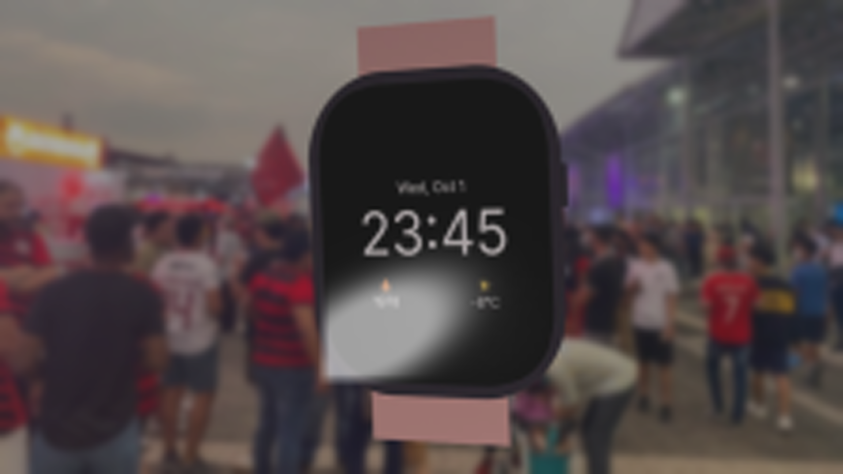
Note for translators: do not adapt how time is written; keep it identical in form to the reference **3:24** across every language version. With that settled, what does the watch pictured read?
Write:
**23:45**
